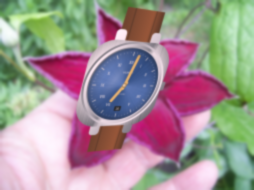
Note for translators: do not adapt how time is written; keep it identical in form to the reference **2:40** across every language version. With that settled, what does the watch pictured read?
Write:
**7:02**
